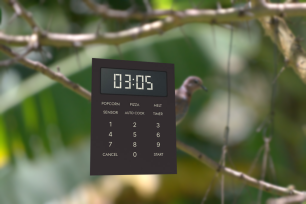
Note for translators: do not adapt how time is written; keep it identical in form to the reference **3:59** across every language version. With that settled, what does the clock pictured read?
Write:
**3:05**
